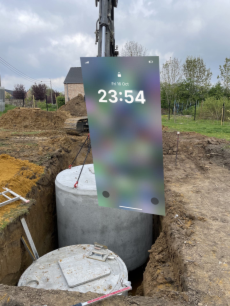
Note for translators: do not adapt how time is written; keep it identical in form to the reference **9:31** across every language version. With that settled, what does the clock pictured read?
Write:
**23:54**
